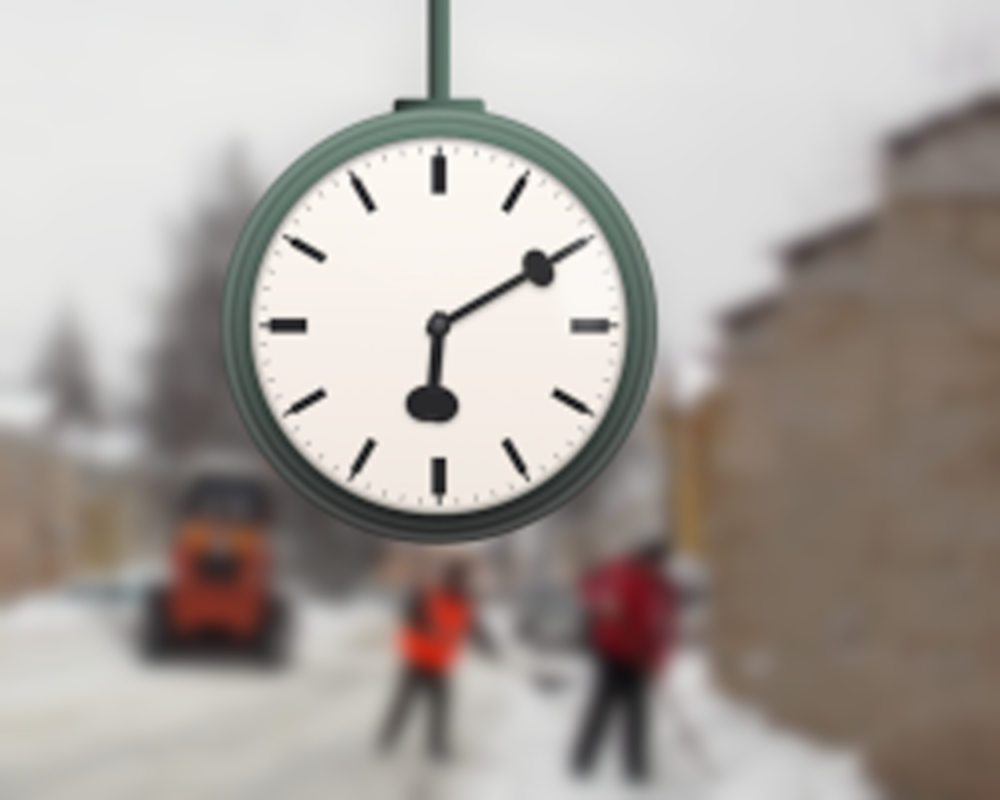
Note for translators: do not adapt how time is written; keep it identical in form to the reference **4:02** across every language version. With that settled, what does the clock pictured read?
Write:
**6:10**
